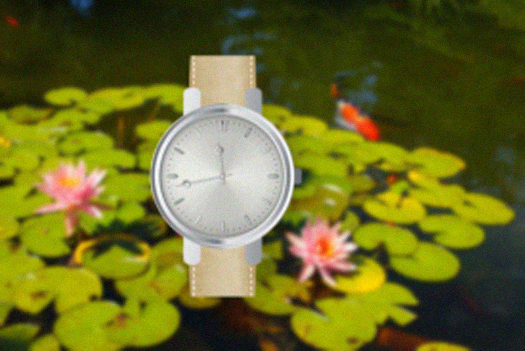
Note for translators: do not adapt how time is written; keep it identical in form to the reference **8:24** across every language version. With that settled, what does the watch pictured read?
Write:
**11:43**
